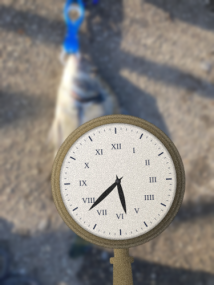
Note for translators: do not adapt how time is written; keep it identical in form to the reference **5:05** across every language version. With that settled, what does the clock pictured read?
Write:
**5:38**
